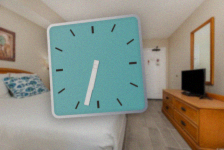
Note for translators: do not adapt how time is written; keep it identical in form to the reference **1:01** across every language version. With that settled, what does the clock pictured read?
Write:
**6:33**
